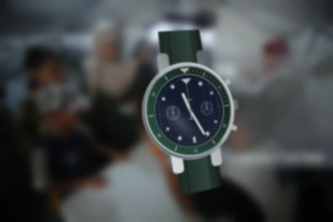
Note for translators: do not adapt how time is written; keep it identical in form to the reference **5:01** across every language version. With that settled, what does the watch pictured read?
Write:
**11:26**
